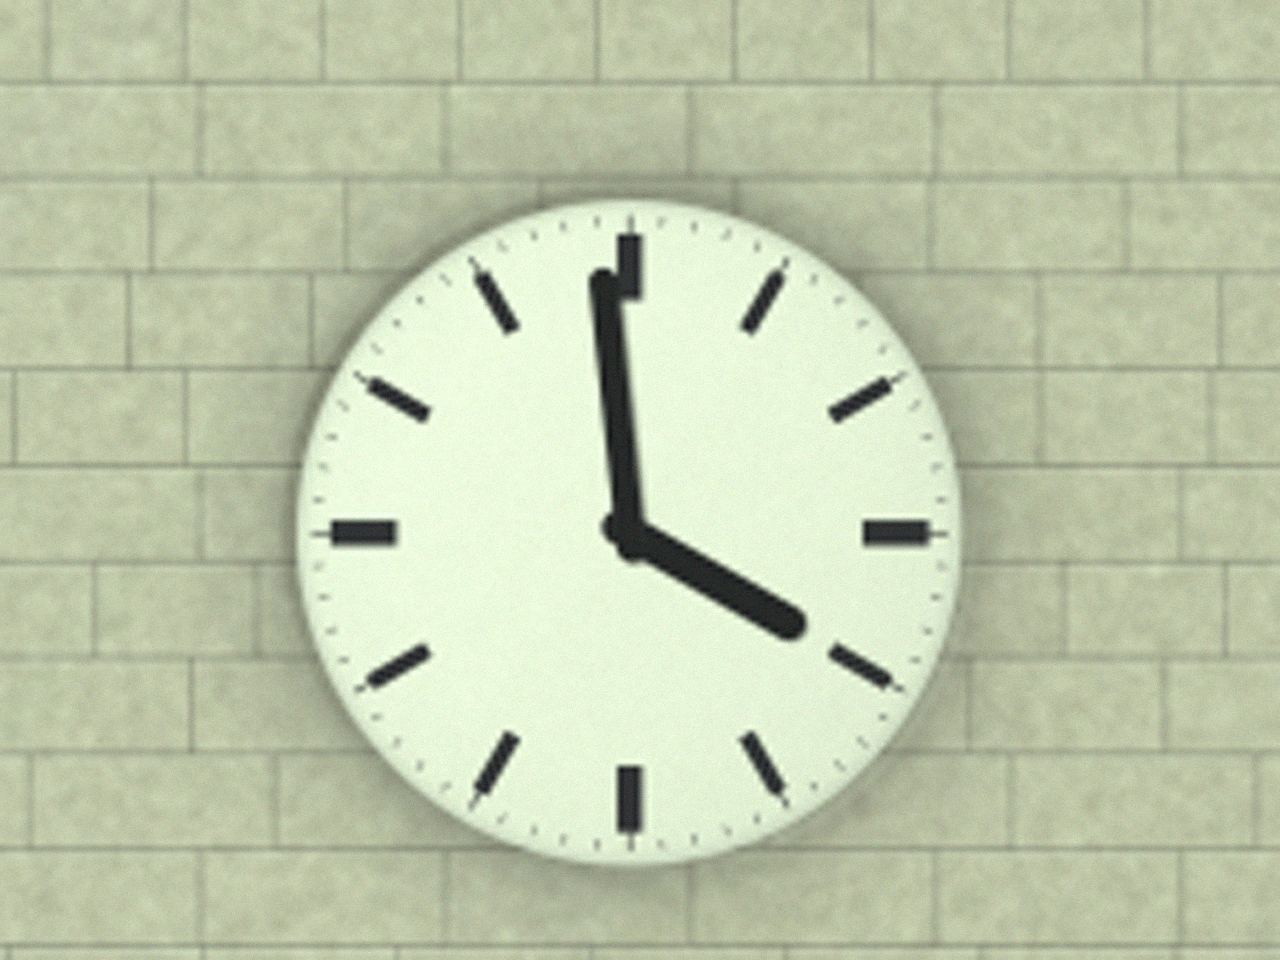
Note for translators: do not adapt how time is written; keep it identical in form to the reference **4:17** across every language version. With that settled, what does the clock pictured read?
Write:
**3:59**
